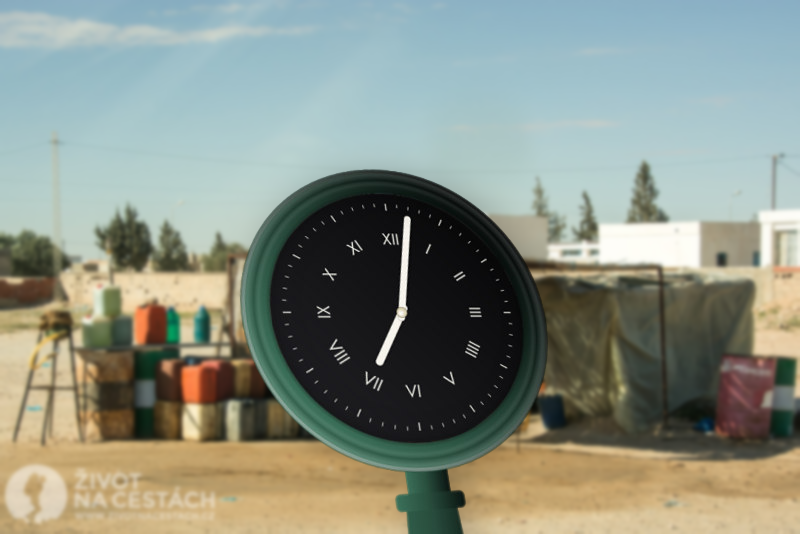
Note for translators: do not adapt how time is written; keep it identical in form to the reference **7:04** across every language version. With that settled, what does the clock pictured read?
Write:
**7:02**
